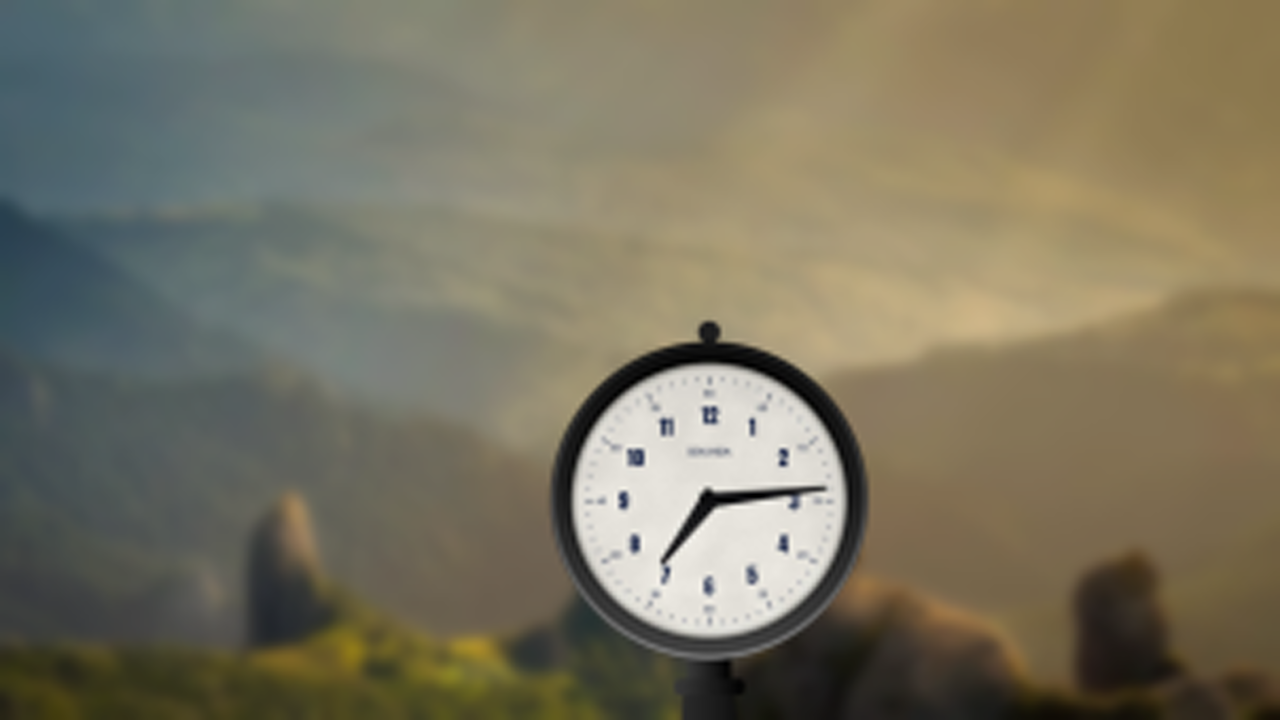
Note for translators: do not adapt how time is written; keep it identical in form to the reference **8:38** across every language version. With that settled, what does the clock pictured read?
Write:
**7:14**
